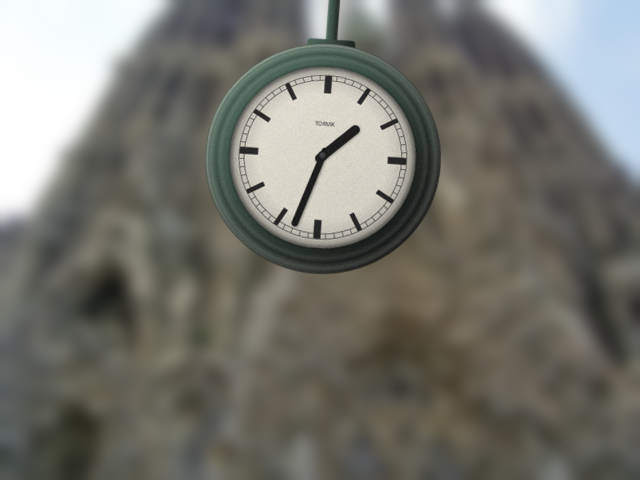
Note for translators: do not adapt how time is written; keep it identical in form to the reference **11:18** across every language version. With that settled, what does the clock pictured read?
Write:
**1:33**
